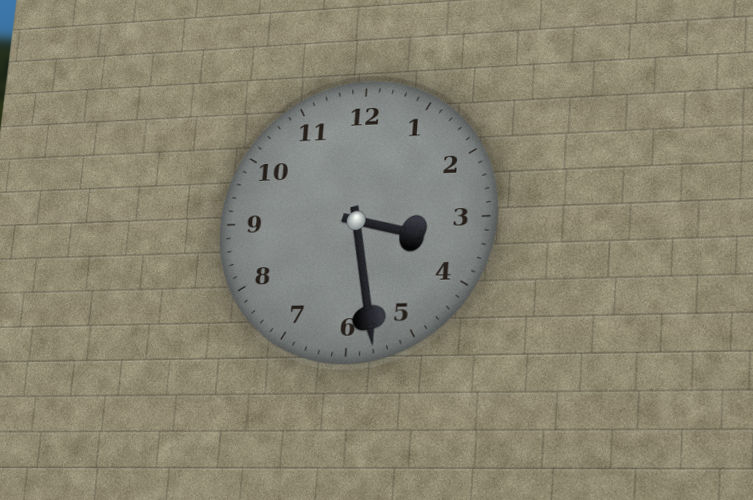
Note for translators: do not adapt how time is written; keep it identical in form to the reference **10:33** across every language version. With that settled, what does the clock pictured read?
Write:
**3:28**
